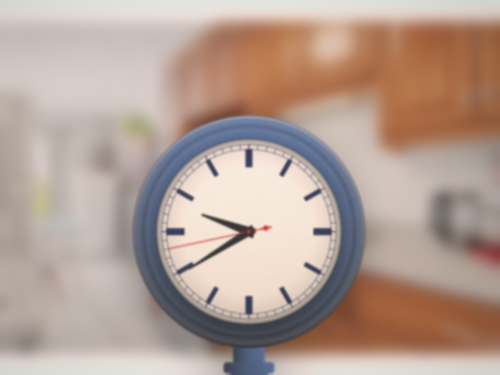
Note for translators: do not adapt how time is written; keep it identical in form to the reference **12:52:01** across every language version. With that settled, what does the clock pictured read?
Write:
**9:39:43**
